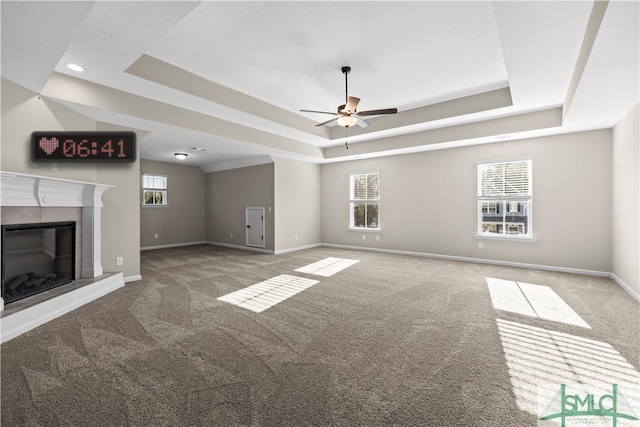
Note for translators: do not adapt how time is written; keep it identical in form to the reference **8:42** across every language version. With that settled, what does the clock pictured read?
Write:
**6:41**
